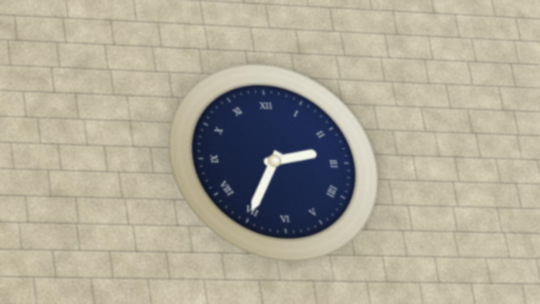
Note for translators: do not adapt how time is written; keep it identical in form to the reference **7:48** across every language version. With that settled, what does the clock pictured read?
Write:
**2:35**
